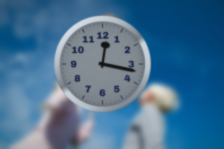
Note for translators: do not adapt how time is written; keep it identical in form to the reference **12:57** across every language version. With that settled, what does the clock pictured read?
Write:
**12:17**
